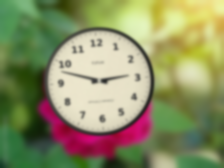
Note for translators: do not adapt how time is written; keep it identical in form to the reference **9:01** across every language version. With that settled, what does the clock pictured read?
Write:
**2:48**
